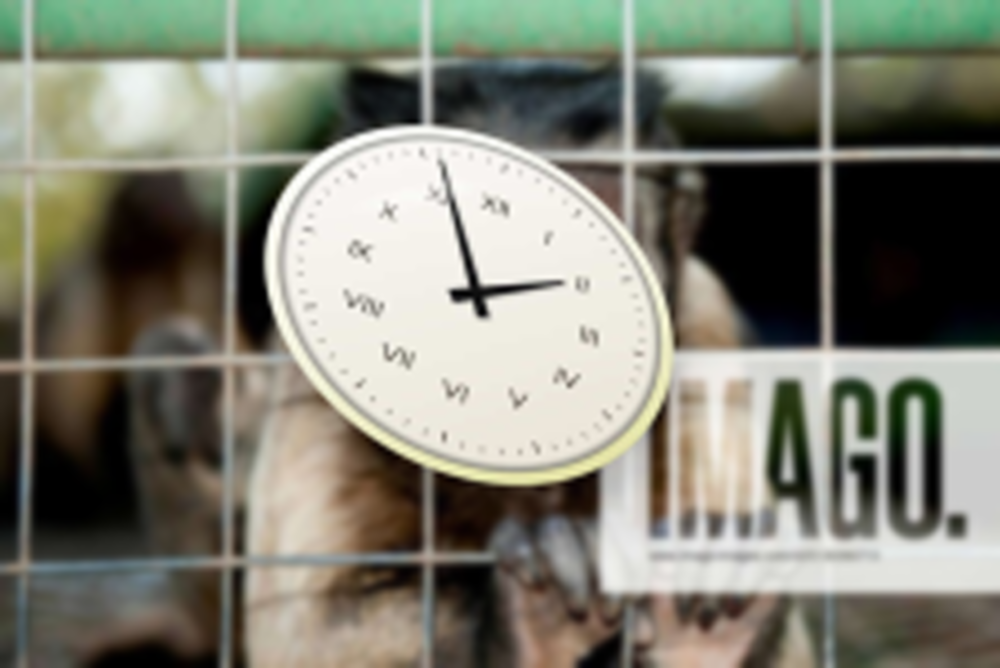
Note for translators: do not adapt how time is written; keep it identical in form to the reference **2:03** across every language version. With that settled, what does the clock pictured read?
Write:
**1:56**
